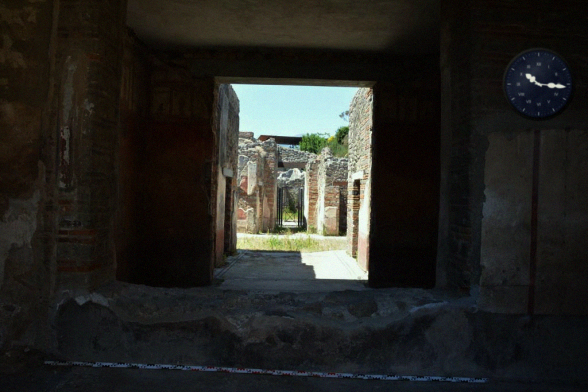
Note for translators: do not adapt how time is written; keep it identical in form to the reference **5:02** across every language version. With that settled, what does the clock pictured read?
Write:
**10:16**
